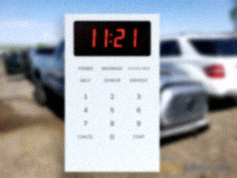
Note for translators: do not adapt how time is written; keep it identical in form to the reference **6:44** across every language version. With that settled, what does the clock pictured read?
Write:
**11:21**
